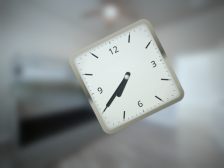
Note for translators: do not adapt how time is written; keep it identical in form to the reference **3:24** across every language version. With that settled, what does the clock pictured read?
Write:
**7:40**
